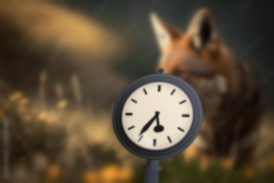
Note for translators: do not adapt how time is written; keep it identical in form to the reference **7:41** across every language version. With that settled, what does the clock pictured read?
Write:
**5:36**
